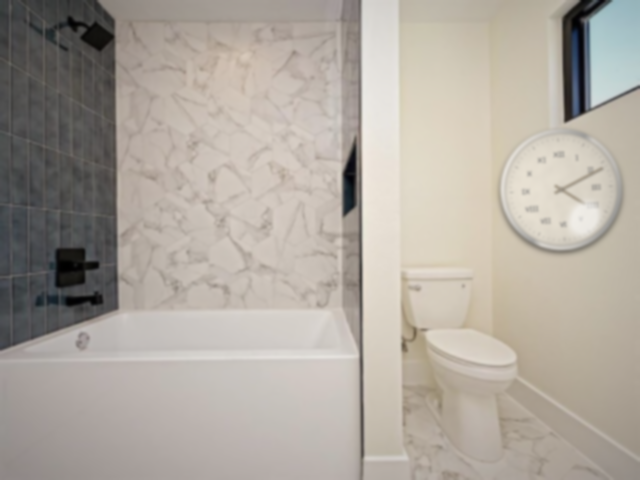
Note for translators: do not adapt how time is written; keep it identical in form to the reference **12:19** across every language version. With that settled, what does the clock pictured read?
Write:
**4:11**
